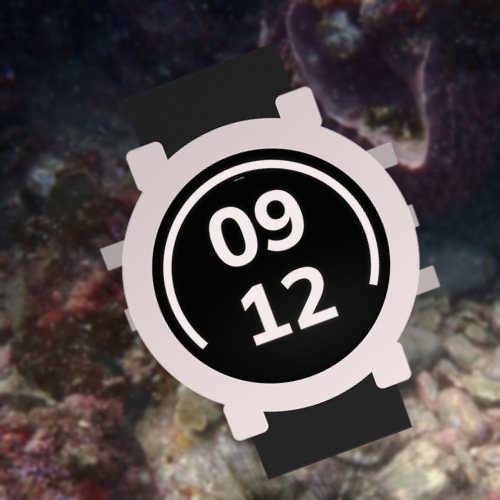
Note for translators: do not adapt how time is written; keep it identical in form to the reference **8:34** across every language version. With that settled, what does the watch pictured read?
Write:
**9:12**
